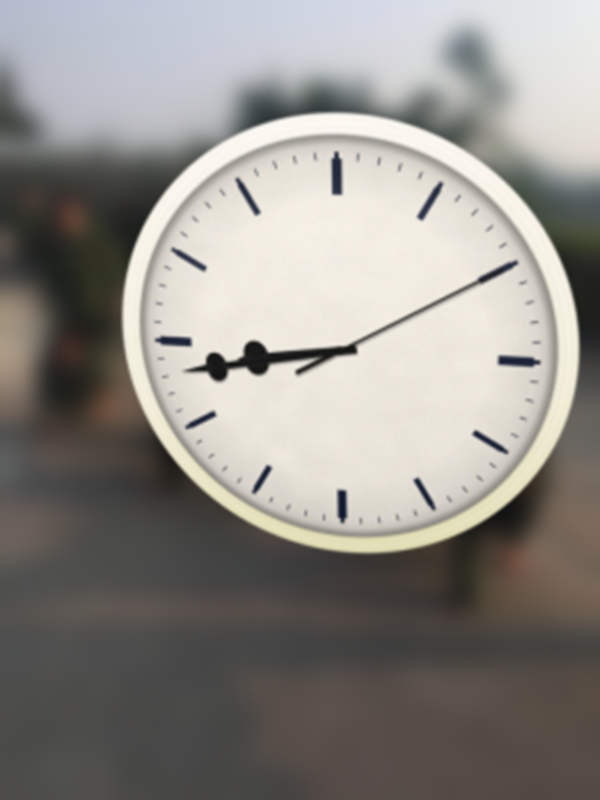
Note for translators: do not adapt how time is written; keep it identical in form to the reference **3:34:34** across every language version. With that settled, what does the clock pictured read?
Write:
**8:43:10**
